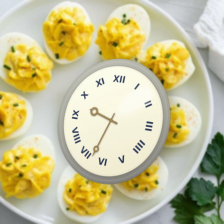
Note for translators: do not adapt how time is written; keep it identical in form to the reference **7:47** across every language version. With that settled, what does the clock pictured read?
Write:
**9:33**
